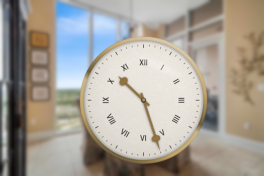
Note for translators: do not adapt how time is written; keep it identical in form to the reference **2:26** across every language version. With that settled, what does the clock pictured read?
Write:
**10:27**
